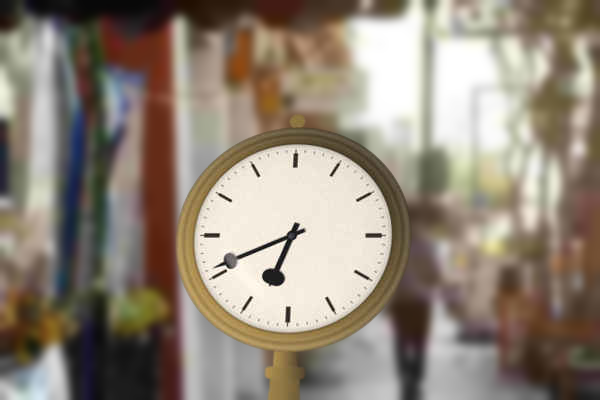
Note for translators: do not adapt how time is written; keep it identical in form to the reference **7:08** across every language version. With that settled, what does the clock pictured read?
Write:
**6:41**
